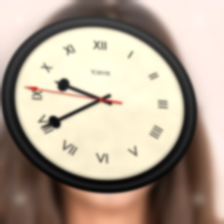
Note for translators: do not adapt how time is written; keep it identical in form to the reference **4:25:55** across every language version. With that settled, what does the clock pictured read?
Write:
**9:39:46**
